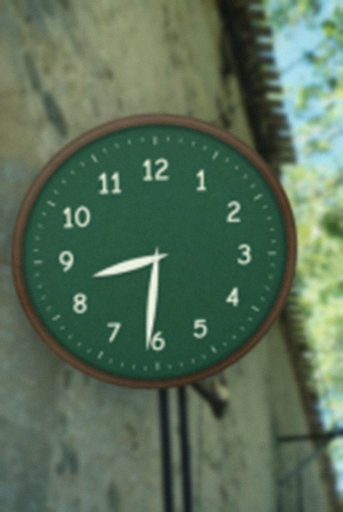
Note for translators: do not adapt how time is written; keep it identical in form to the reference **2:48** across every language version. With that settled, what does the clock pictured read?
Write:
**8:31**
